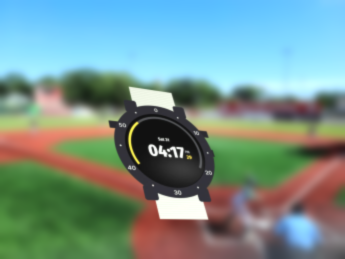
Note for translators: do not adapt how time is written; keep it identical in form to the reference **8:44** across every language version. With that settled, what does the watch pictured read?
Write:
**4:17**
